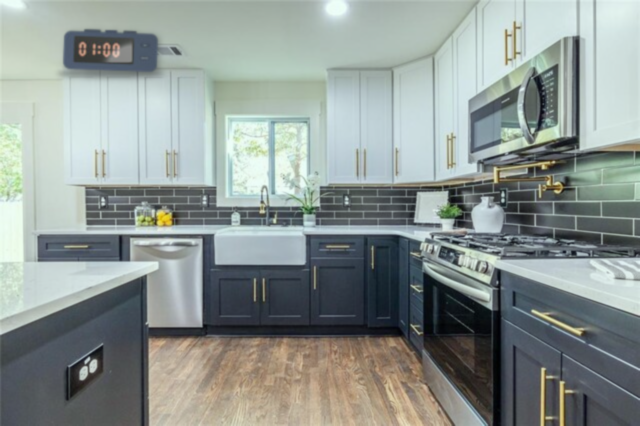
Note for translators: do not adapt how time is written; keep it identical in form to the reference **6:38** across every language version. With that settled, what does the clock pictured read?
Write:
**1:00**
